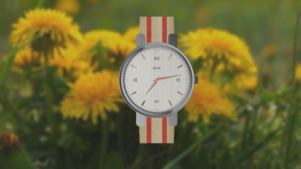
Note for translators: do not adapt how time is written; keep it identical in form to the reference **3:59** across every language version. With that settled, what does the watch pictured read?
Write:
**7:13**
